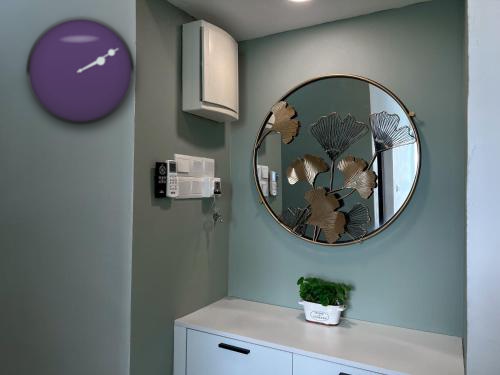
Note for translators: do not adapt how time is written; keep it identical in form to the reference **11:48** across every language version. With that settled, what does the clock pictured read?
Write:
**2:10**
